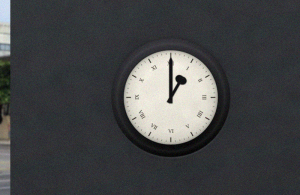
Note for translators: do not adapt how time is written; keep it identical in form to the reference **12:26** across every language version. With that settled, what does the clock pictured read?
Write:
**1:00**
